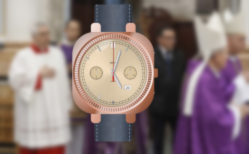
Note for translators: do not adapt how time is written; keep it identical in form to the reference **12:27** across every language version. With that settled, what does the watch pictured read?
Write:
**5:03**
